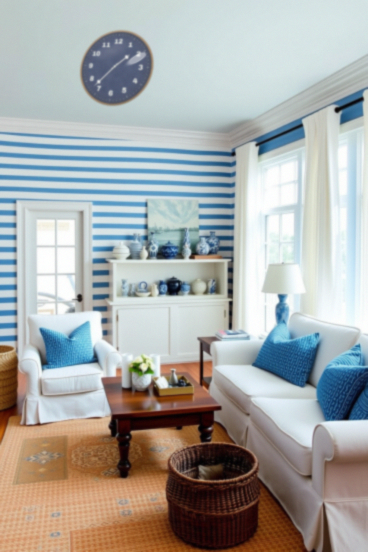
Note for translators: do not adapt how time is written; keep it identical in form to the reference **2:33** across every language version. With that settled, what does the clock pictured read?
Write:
**1:37**
